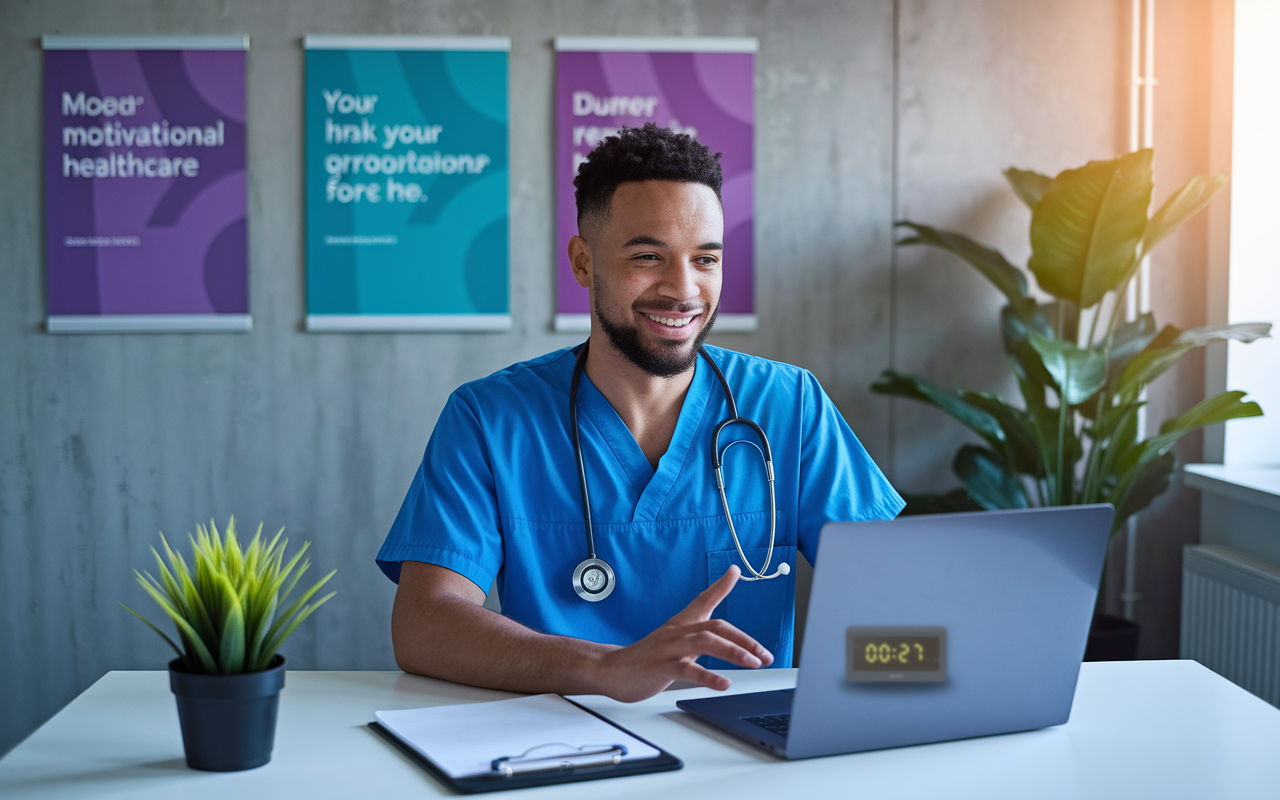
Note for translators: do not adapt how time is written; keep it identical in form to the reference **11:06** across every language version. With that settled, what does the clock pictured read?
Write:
**0:27**
